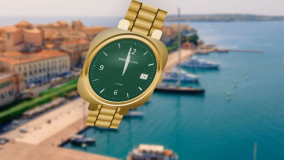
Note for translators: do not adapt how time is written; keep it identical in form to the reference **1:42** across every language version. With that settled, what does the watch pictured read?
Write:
**11:59**
